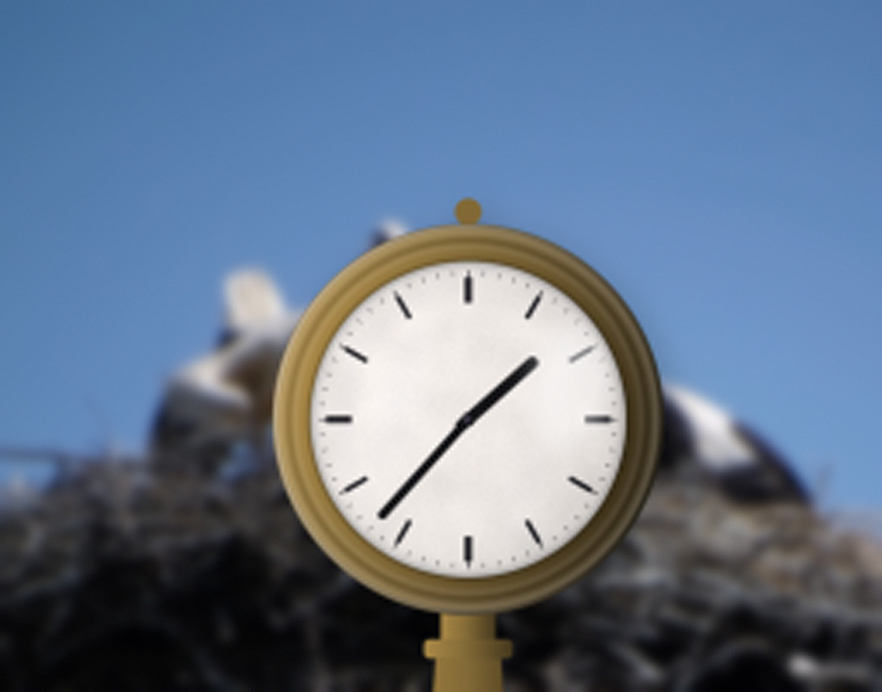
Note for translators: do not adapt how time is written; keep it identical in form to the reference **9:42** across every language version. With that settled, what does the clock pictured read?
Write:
**1:37**
